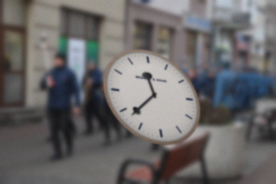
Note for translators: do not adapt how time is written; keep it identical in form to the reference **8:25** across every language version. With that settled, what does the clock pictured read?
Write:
**11:38**
